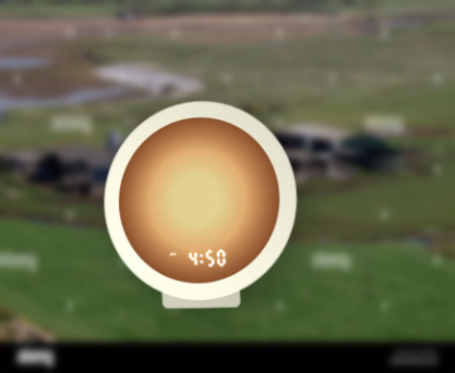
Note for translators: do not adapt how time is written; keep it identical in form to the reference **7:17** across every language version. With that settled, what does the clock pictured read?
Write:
**4:50**
